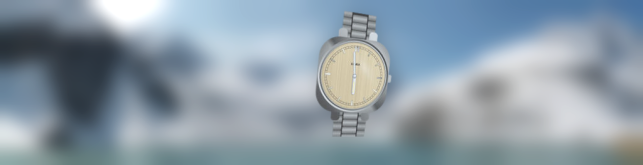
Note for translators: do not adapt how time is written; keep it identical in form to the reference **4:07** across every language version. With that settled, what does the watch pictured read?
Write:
**5:59**
